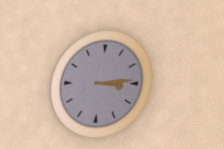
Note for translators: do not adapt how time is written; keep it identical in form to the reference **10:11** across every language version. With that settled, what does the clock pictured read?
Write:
**3:14**
